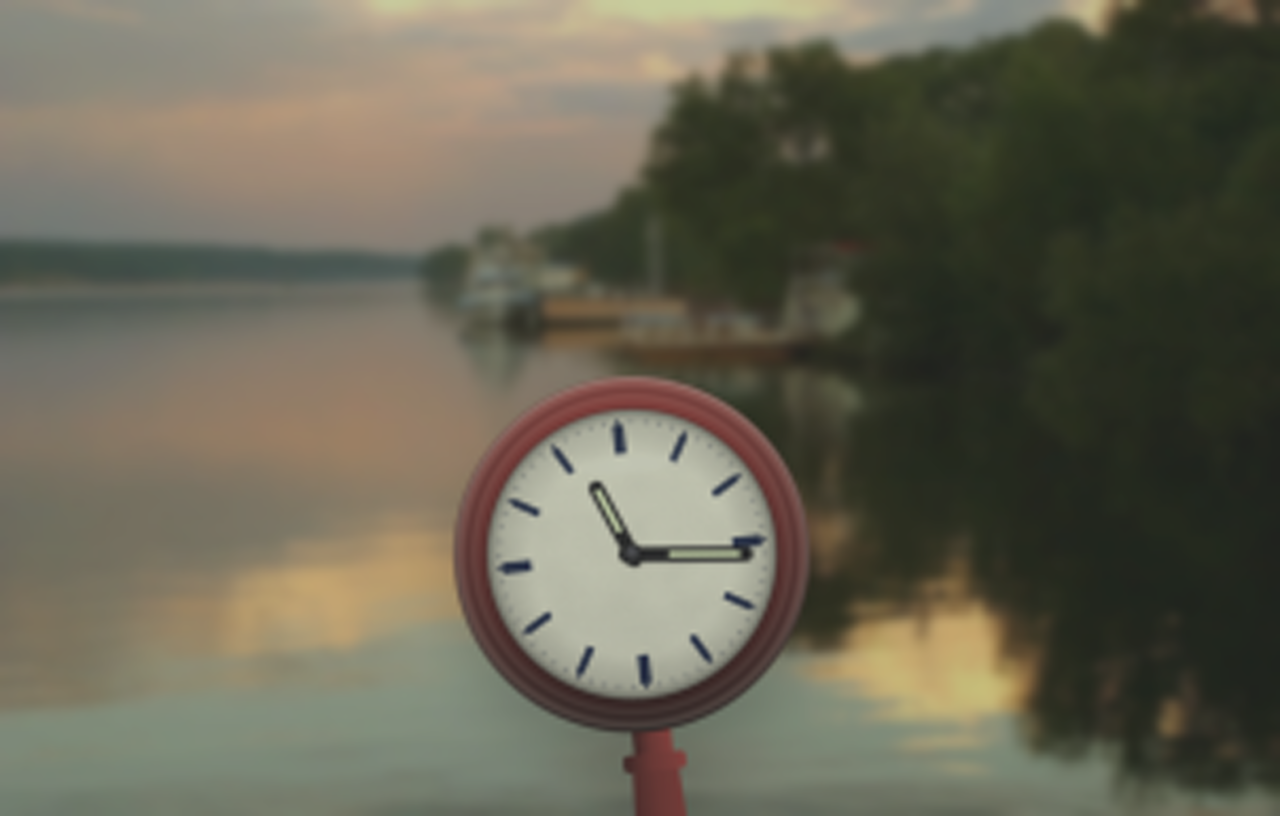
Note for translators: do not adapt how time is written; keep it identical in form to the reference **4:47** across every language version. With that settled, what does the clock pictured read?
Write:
**11:16**
